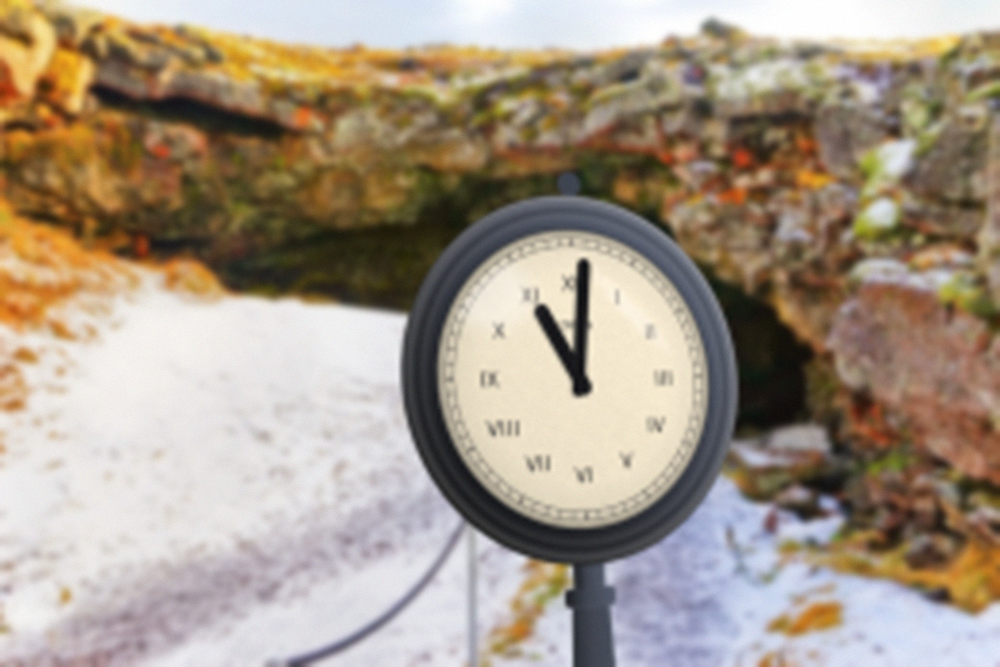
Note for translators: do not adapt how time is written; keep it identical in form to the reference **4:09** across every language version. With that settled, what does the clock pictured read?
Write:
**11:01**
